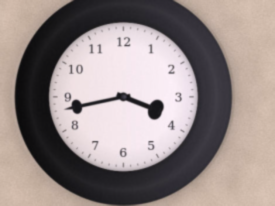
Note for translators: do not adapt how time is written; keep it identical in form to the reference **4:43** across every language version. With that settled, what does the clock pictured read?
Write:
**3:43**
